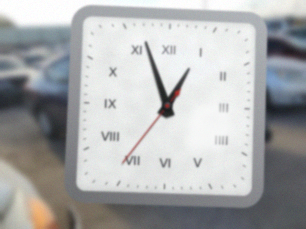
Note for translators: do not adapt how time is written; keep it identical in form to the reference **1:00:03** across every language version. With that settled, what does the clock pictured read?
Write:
**12:56:36**
